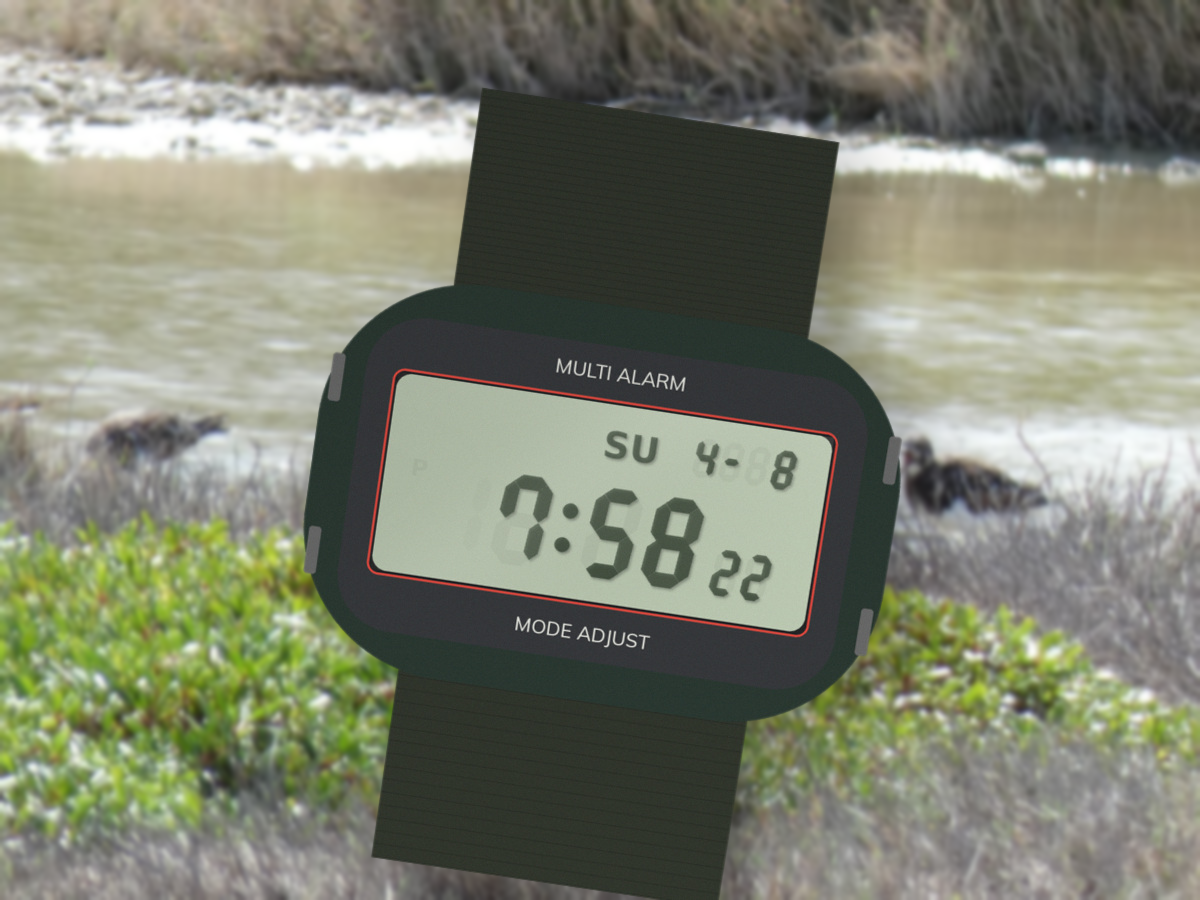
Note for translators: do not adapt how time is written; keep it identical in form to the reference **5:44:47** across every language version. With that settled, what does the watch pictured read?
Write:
**7:58:22**
